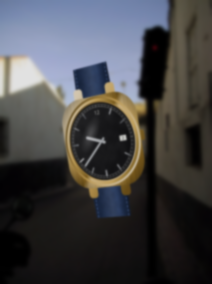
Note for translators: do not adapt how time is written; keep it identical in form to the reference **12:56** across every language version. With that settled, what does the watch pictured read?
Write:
**9:38**
